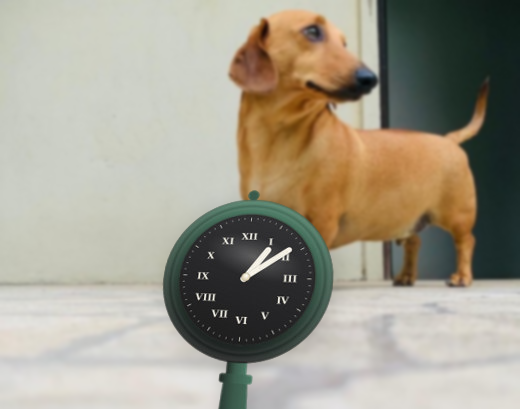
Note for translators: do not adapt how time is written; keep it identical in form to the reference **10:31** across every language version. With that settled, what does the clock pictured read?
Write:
**1:09**
